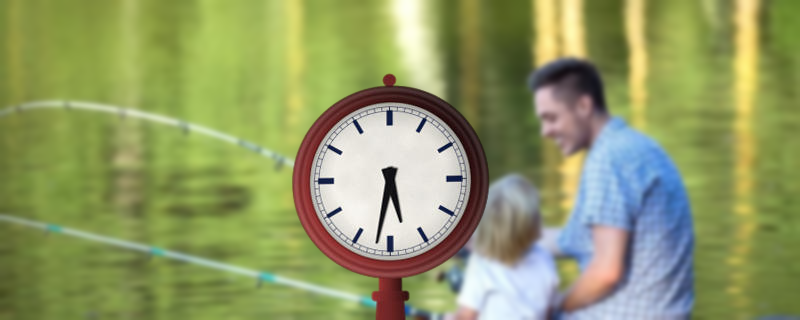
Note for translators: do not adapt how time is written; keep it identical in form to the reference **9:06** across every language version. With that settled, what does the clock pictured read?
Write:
**5:32**
